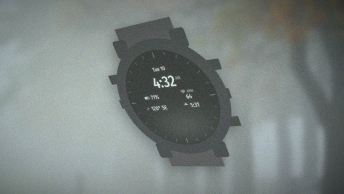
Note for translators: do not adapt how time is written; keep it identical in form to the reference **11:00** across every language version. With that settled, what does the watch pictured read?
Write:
**4:32**
